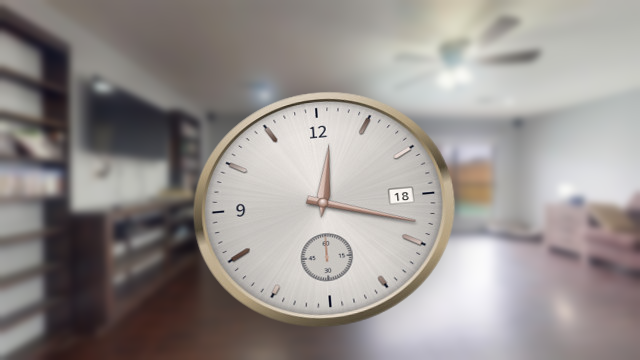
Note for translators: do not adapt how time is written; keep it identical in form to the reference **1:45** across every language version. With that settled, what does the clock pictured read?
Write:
**12:18**
